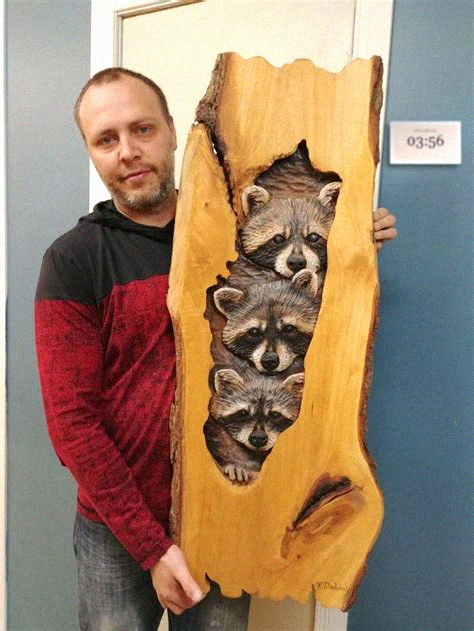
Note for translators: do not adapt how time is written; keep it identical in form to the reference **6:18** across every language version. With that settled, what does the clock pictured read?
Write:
**3:56**
